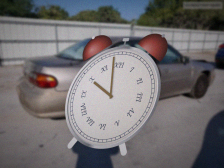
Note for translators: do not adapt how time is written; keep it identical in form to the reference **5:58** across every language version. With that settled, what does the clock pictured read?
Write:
**9:58**
